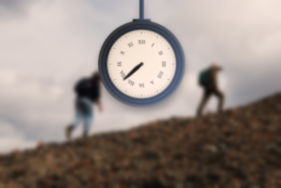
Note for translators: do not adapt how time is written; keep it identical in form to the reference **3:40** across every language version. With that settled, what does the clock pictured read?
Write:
**7:38**
